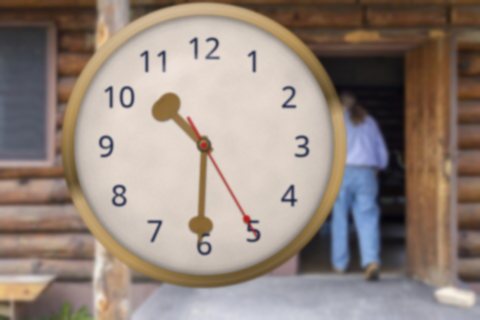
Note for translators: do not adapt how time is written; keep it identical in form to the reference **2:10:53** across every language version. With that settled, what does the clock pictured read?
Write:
**10:30:25**
